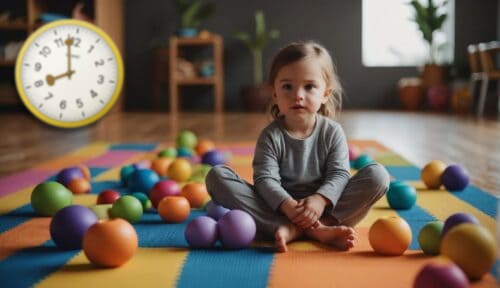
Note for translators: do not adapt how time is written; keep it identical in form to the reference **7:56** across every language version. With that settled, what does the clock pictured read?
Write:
**7:58**
